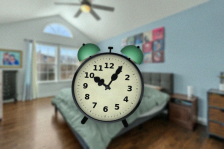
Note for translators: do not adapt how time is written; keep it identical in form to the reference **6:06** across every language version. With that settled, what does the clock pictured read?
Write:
**10:05**
